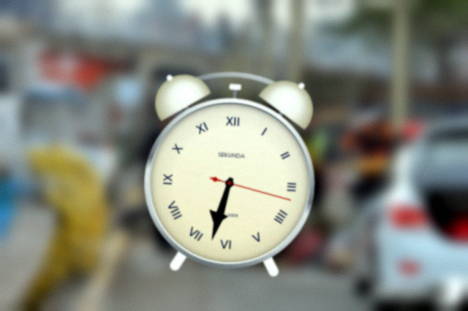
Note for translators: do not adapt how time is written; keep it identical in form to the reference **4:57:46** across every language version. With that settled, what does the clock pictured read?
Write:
**6:32:17**
